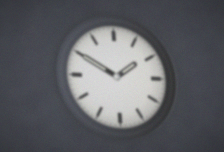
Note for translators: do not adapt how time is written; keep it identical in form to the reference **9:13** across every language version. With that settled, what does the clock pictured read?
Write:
**1:50**
